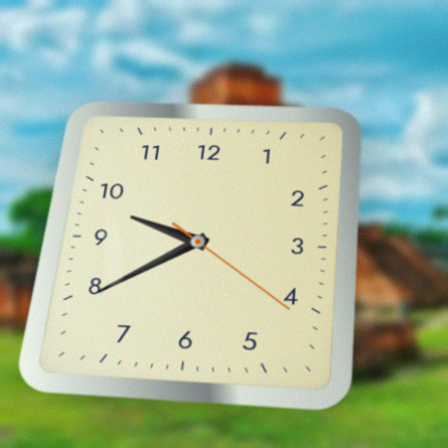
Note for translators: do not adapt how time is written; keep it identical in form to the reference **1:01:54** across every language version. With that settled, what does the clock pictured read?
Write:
**9:39:21**
